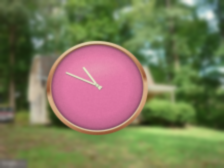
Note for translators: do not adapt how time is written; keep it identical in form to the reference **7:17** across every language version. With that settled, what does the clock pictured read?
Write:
**10:49**
